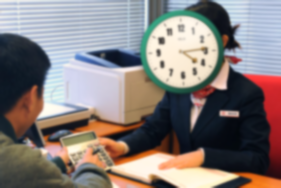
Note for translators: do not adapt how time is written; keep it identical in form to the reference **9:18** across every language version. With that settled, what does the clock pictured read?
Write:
**4:14**
